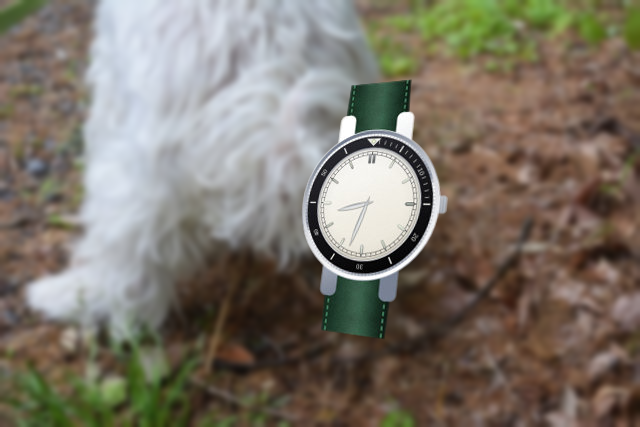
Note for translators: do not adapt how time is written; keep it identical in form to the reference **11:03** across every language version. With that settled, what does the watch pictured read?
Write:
**8:33**
